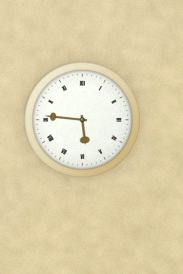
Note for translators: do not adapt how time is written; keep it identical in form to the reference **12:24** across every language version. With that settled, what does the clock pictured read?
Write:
**5:46**
